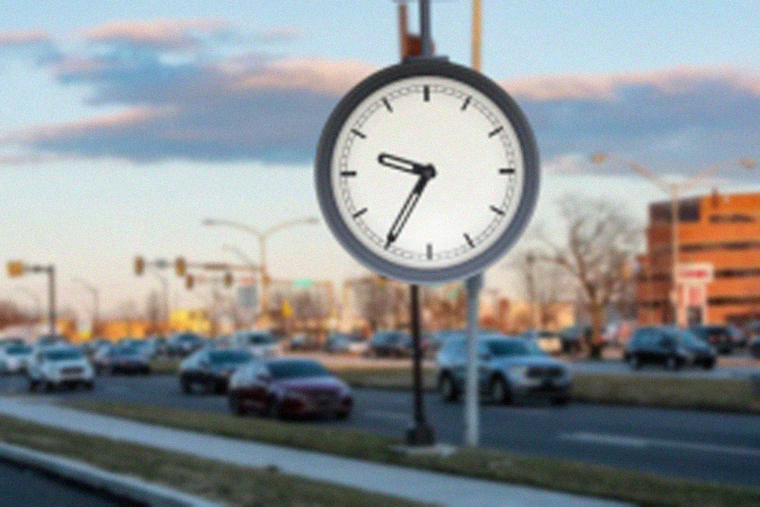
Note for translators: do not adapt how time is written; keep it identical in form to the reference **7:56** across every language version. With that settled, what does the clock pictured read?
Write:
**9:35**
